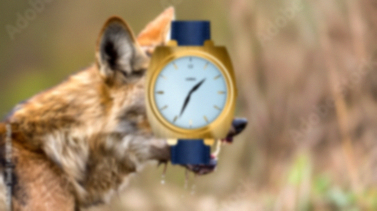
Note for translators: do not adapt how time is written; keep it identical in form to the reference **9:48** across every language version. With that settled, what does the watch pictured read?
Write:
**1:34**
